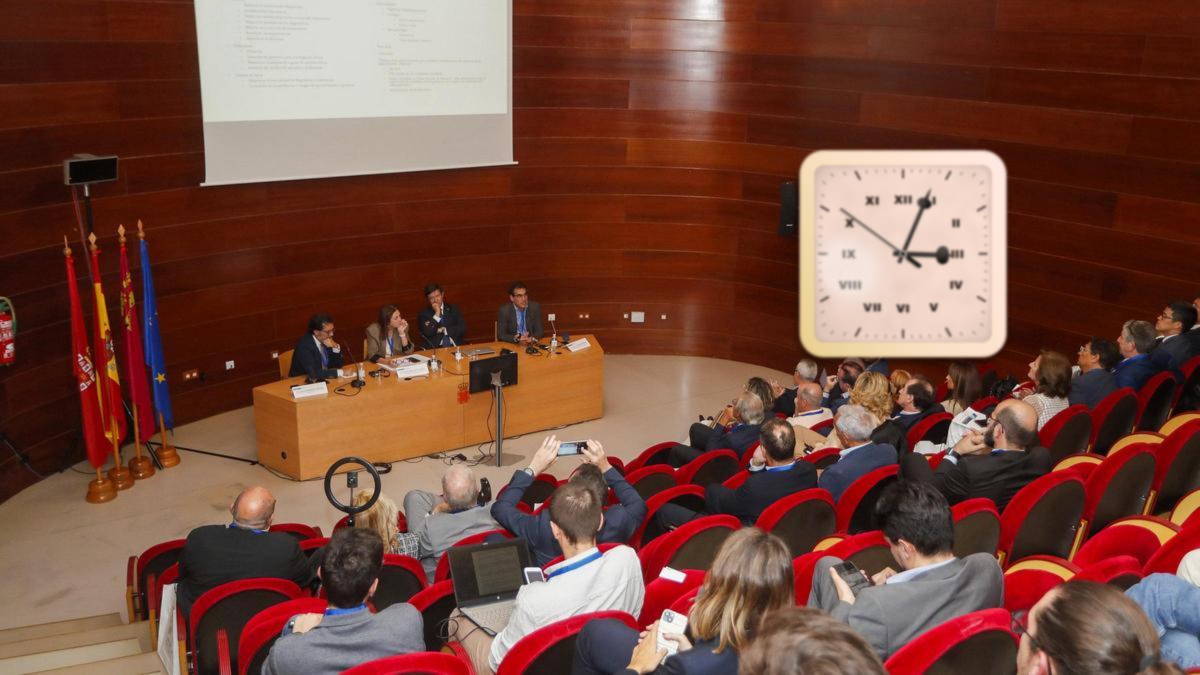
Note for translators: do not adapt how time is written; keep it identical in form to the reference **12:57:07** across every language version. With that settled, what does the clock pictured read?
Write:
**3:03:51**
